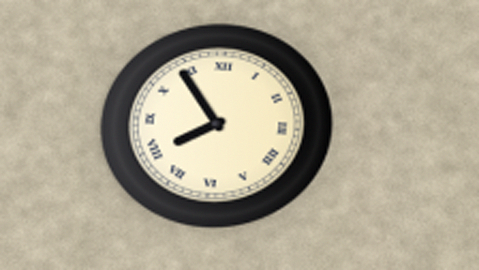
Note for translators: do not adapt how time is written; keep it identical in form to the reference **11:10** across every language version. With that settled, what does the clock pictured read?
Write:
**7:54**
